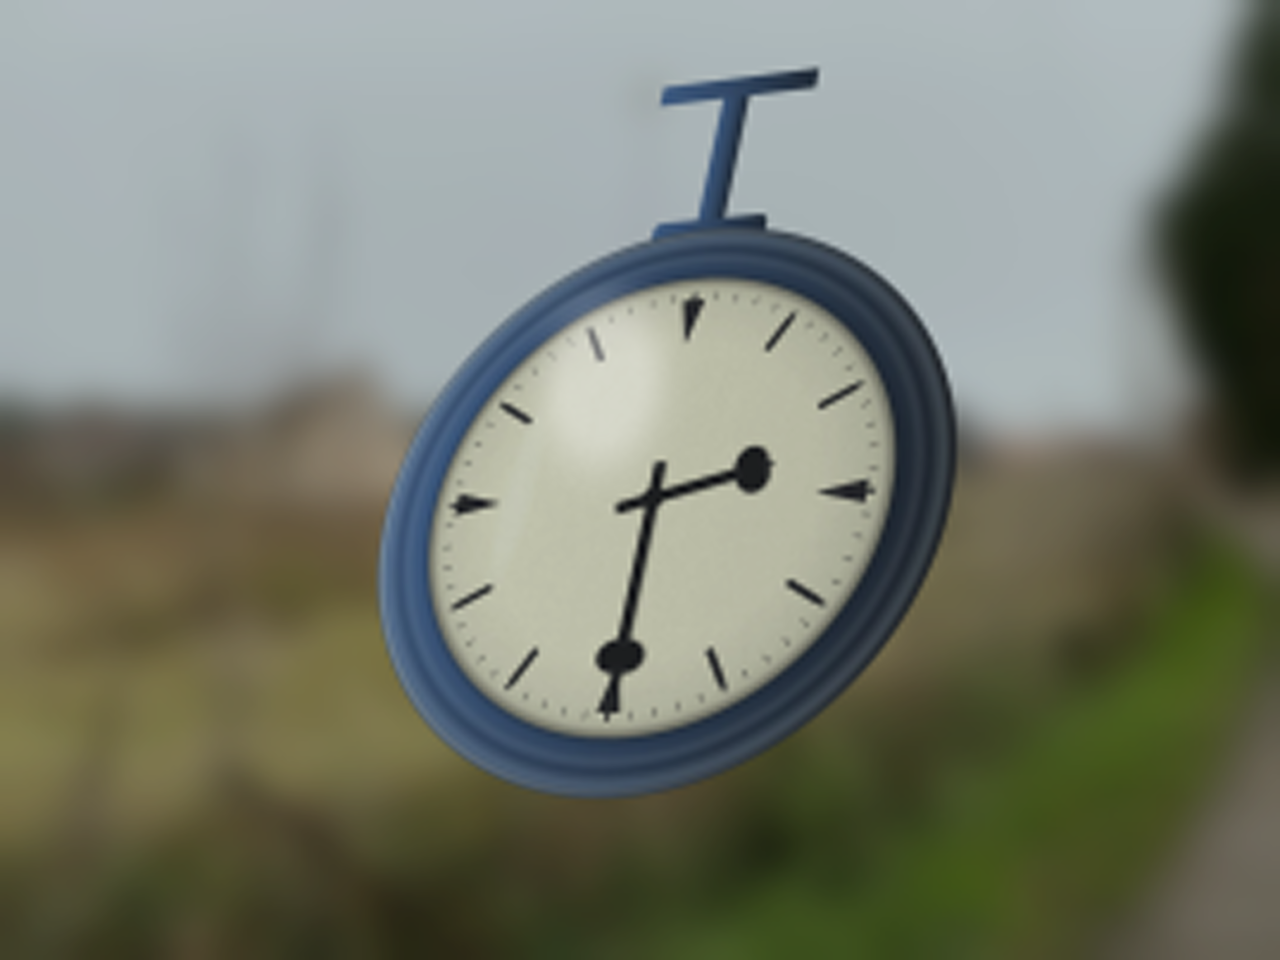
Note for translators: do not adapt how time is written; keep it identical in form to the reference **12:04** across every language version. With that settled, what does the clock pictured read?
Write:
**2:30**
